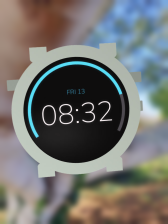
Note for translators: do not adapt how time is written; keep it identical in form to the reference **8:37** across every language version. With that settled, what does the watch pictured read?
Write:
**8:32**
